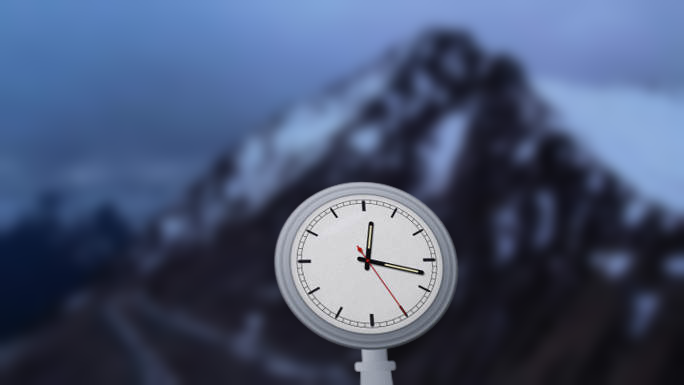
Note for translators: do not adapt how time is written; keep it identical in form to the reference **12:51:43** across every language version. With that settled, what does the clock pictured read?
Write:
**12:17:25**
